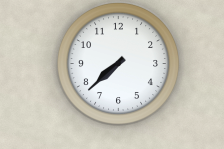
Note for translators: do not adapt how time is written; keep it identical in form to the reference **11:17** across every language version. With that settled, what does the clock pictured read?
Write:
**7:38**
